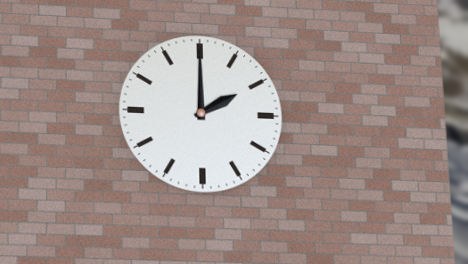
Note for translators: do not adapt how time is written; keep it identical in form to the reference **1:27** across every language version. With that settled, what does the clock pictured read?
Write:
**2:00**
